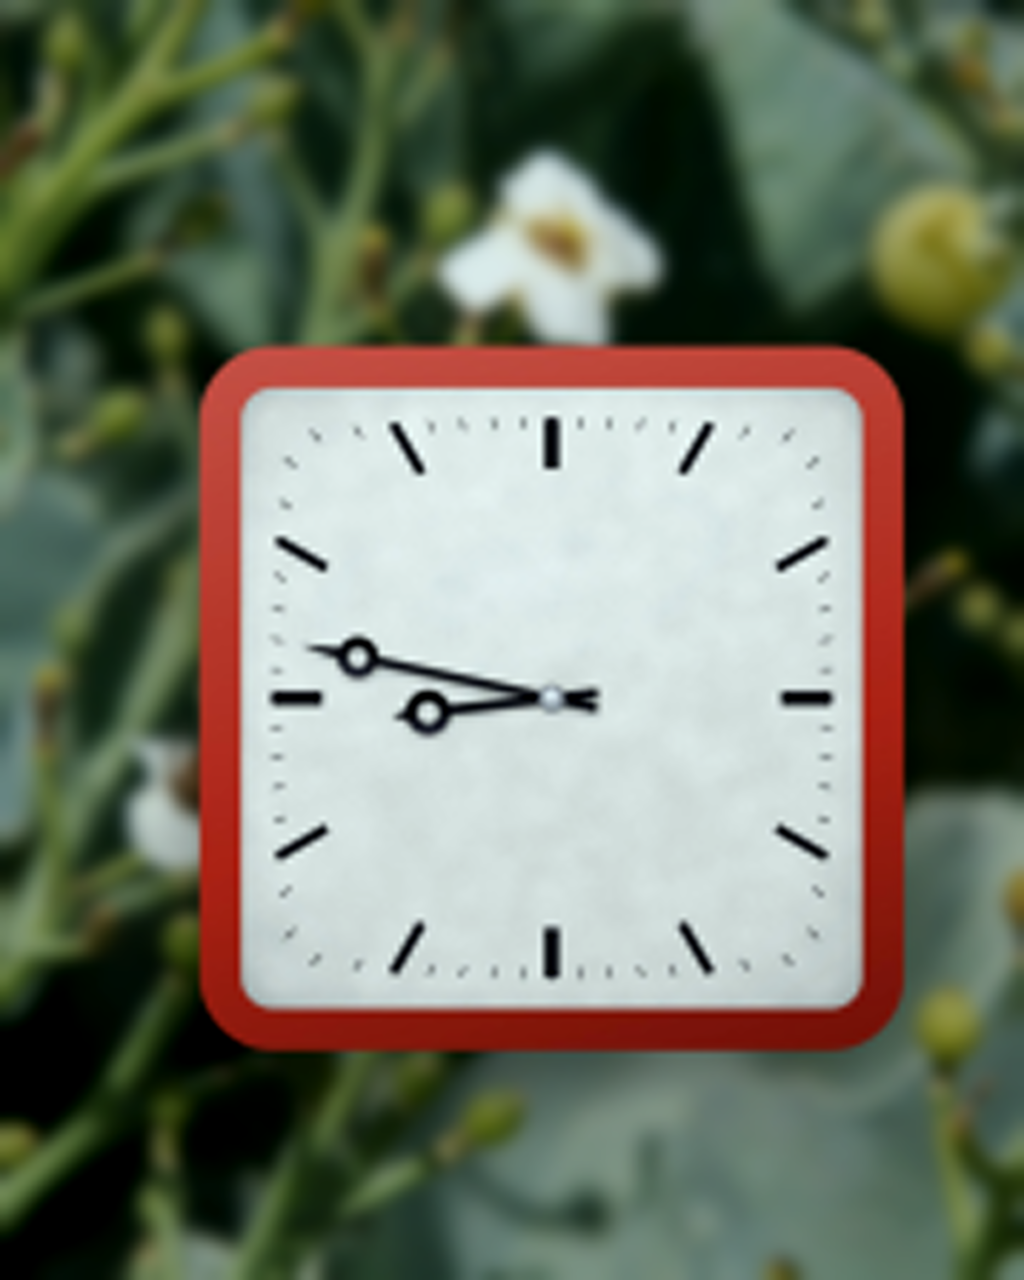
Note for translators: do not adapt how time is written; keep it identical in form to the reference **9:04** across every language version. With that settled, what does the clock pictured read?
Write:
**8:47**
